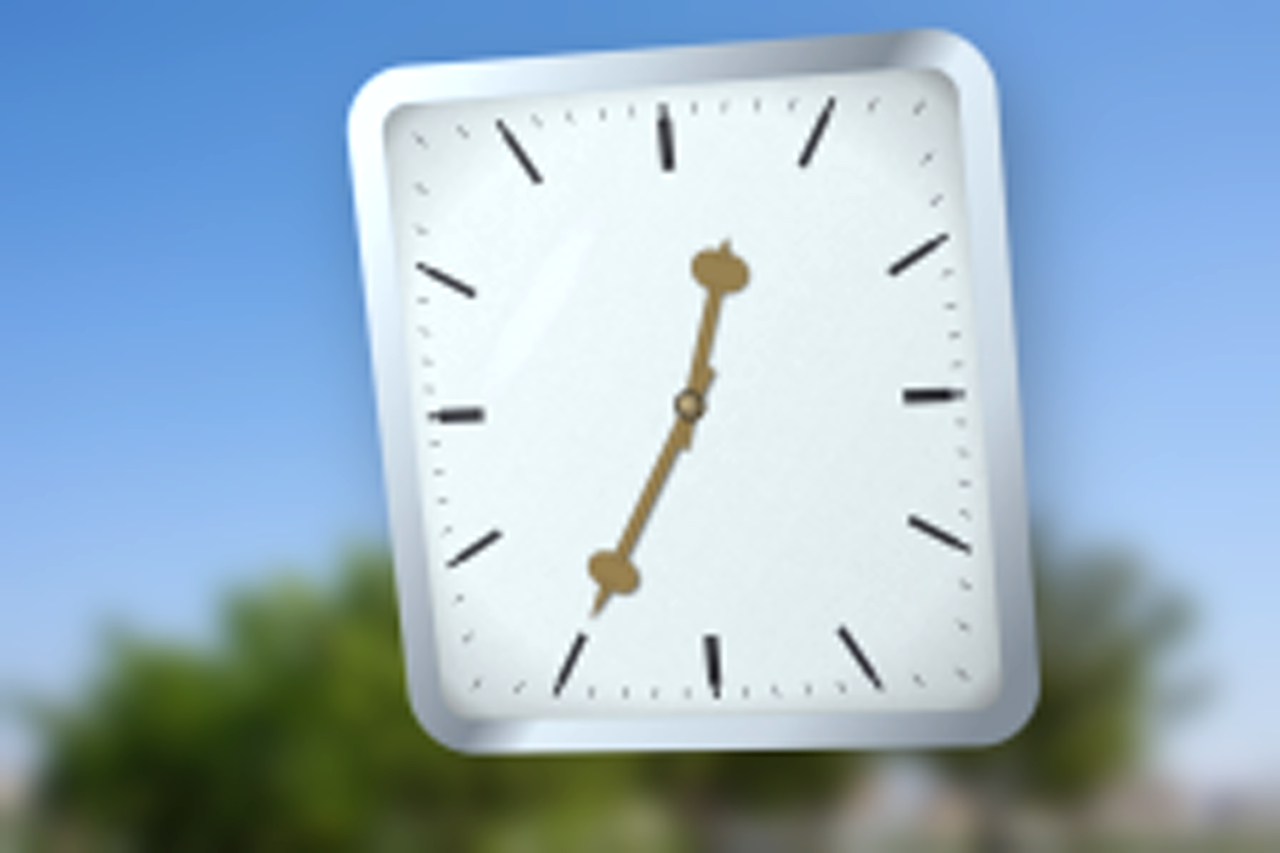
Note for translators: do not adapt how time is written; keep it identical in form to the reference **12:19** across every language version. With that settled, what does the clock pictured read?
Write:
**12:35**
